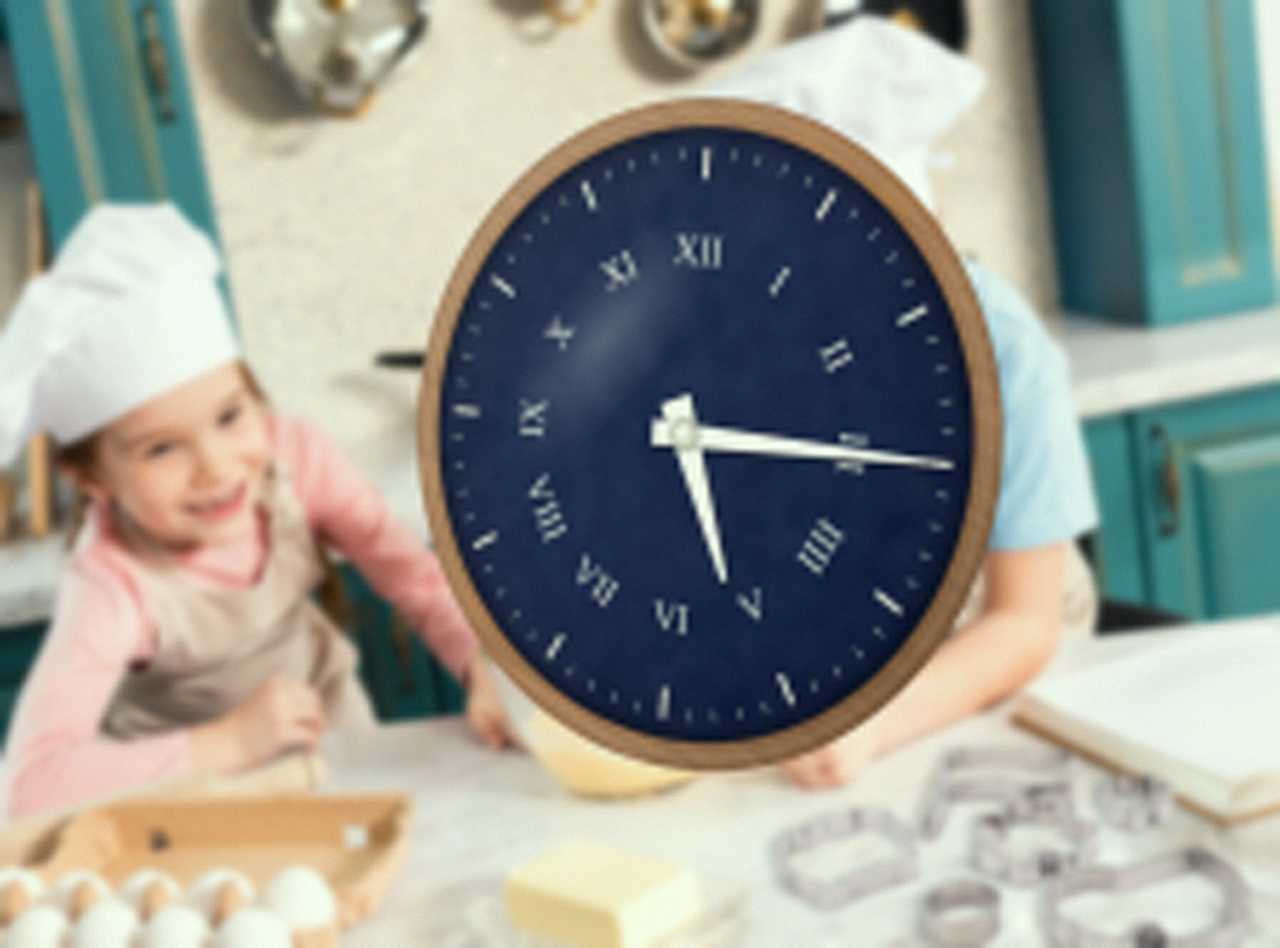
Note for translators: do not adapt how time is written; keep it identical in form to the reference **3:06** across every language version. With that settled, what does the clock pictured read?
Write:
**5:15**
